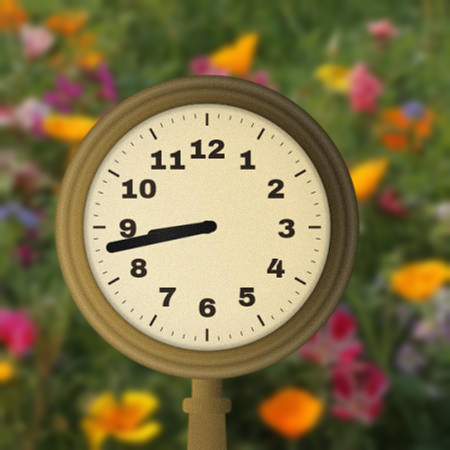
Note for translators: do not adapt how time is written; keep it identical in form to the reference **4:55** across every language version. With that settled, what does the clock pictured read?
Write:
**8:43**
